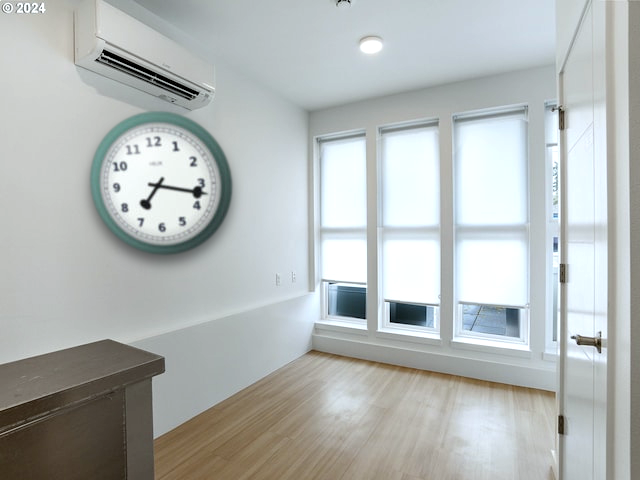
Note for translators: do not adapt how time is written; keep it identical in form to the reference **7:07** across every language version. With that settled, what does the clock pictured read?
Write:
**7:17**
